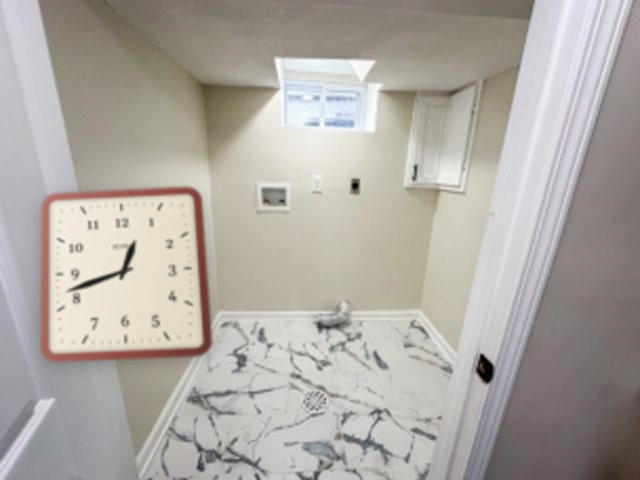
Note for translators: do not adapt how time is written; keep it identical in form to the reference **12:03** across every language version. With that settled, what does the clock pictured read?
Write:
**12:42**
